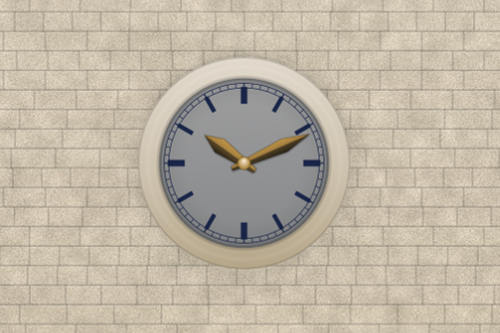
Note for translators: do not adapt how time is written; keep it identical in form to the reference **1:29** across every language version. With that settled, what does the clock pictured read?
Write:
**10:11**
